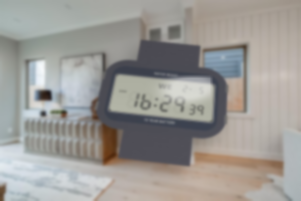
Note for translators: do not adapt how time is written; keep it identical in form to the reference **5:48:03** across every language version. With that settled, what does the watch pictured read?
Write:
**16:29:39**
